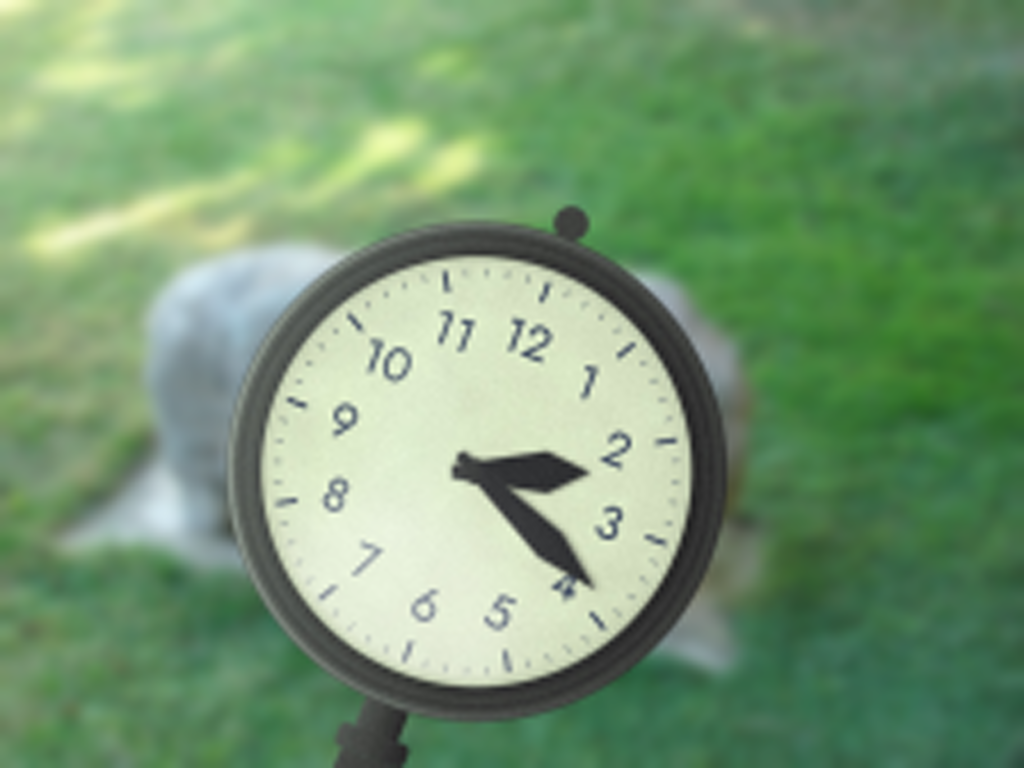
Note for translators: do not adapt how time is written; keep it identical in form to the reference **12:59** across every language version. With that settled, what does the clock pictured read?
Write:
**2:19**
